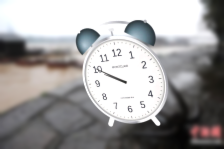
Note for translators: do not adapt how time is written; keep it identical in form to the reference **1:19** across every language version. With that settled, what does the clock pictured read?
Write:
**9:50**
